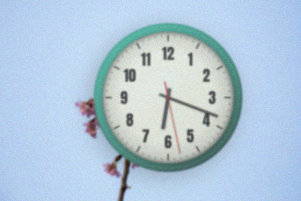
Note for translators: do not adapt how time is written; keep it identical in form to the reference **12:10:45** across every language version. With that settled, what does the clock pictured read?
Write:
**6:18:28**
